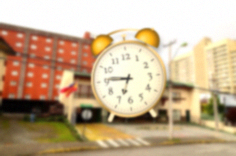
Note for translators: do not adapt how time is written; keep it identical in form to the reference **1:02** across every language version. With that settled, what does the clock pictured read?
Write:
**6:46**
